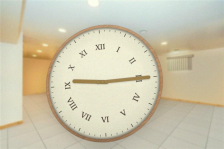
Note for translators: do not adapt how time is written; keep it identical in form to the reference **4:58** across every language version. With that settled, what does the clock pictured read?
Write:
**9:15**
